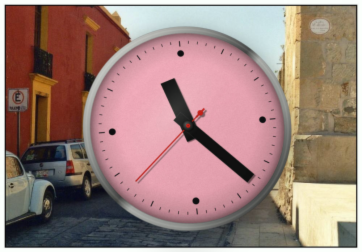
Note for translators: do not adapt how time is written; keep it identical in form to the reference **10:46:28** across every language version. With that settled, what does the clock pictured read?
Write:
**11:22:38**
